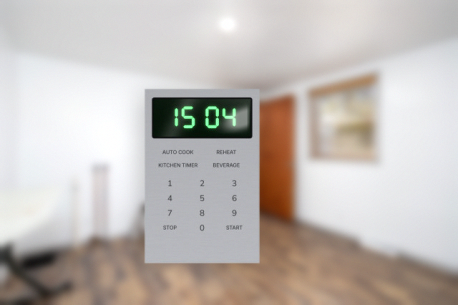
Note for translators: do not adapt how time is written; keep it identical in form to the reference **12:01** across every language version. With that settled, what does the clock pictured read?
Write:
**15:04**
